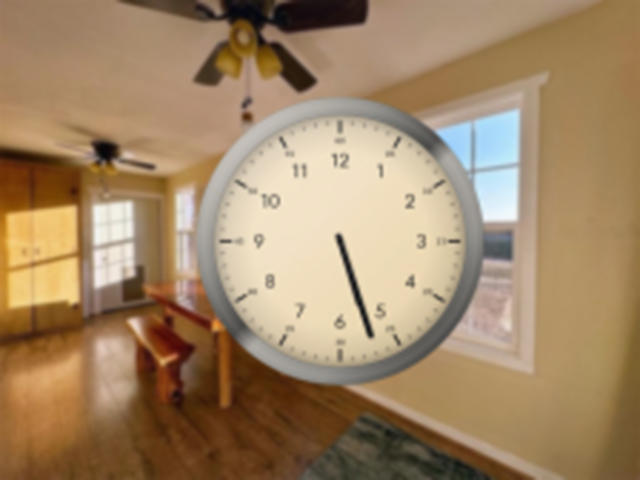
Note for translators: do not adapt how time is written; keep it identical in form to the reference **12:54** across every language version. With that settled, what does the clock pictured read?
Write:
**5:27**
